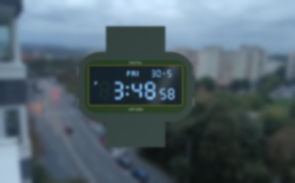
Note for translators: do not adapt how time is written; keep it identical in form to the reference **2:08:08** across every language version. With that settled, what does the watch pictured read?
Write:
**3:48:58**
